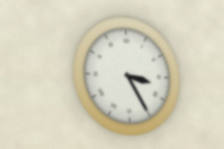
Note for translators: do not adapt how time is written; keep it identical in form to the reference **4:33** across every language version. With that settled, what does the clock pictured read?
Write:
**3:25**
